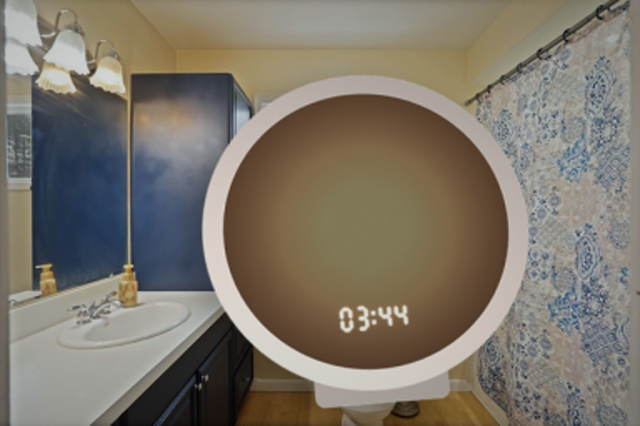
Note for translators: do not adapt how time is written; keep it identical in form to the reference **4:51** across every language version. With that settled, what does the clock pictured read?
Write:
**3:44**
